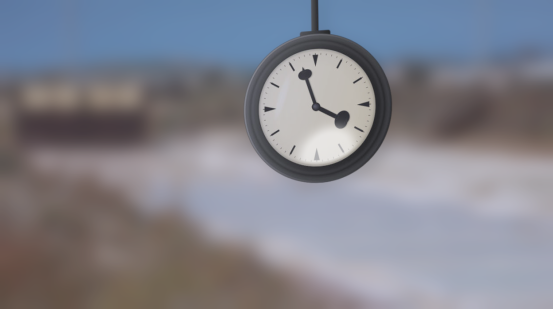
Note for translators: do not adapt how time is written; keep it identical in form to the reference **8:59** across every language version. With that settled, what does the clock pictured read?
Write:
**3:57**
